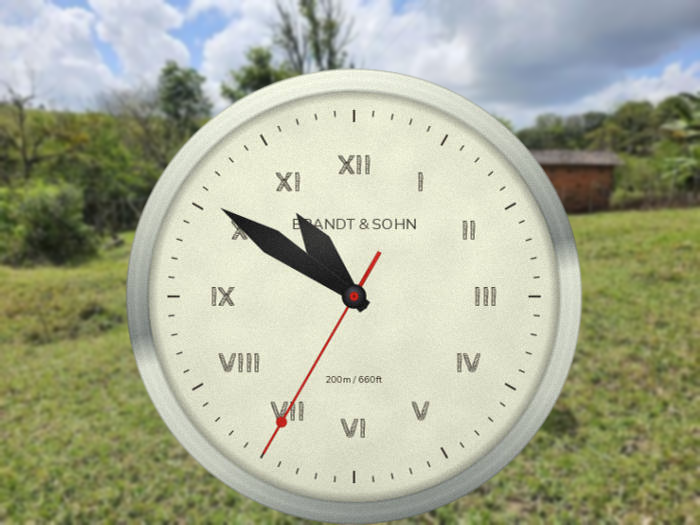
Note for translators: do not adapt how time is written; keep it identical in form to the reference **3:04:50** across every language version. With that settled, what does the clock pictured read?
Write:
**10:50:35**
